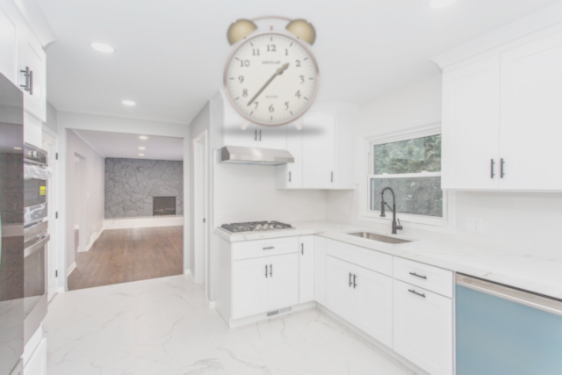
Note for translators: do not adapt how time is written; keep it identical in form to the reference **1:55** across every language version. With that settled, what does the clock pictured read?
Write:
**1:37**
